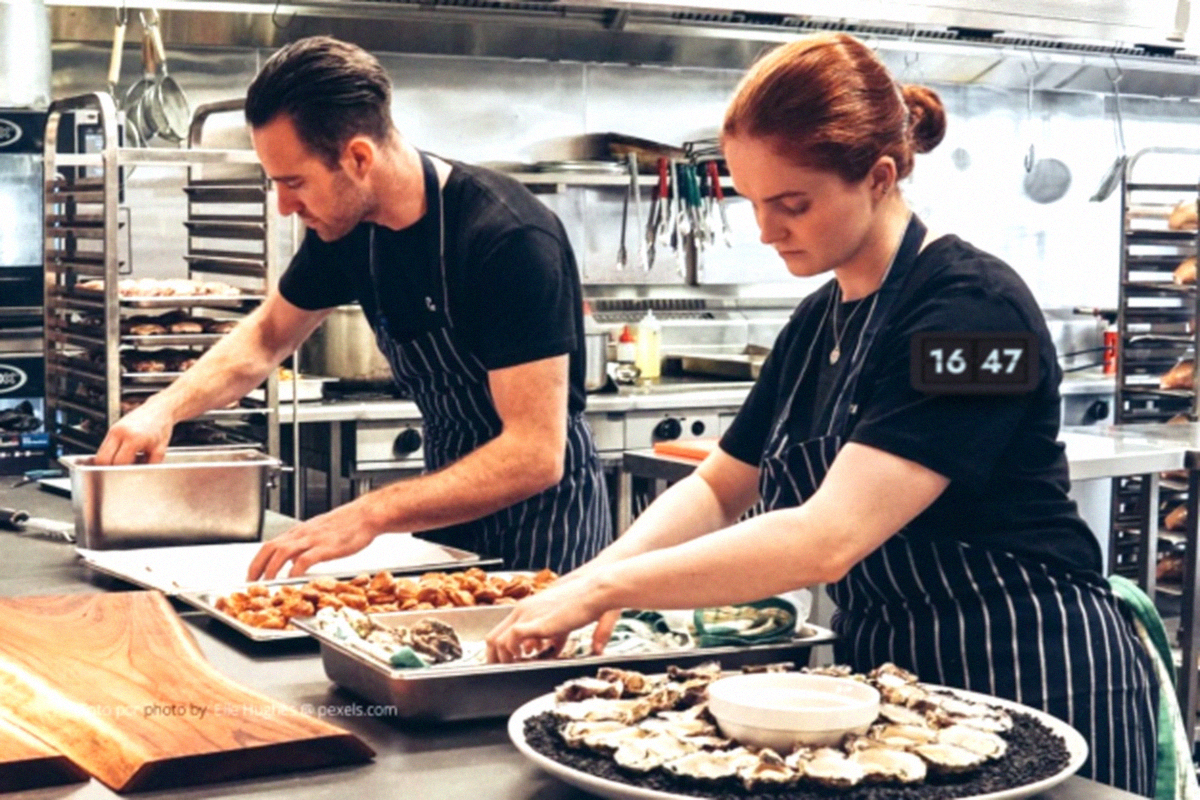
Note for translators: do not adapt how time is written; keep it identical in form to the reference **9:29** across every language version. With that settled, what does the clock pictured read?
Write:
**16:47**
